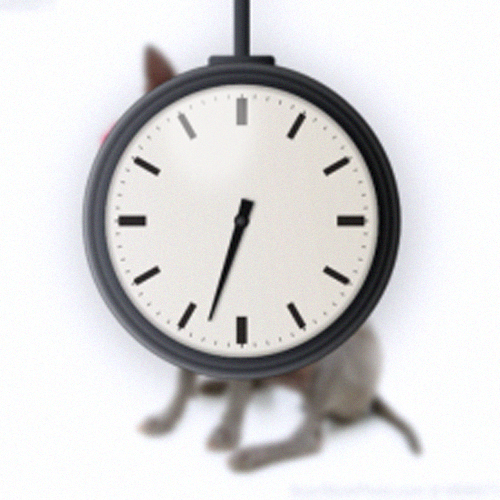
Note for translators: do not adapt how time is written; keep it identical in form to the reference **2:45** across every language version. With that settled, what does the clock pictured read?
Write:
**6:33**
